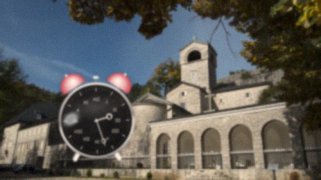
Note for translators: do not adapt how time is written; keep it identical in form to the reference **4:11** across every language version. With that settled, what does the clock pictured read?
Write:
**2:27**
